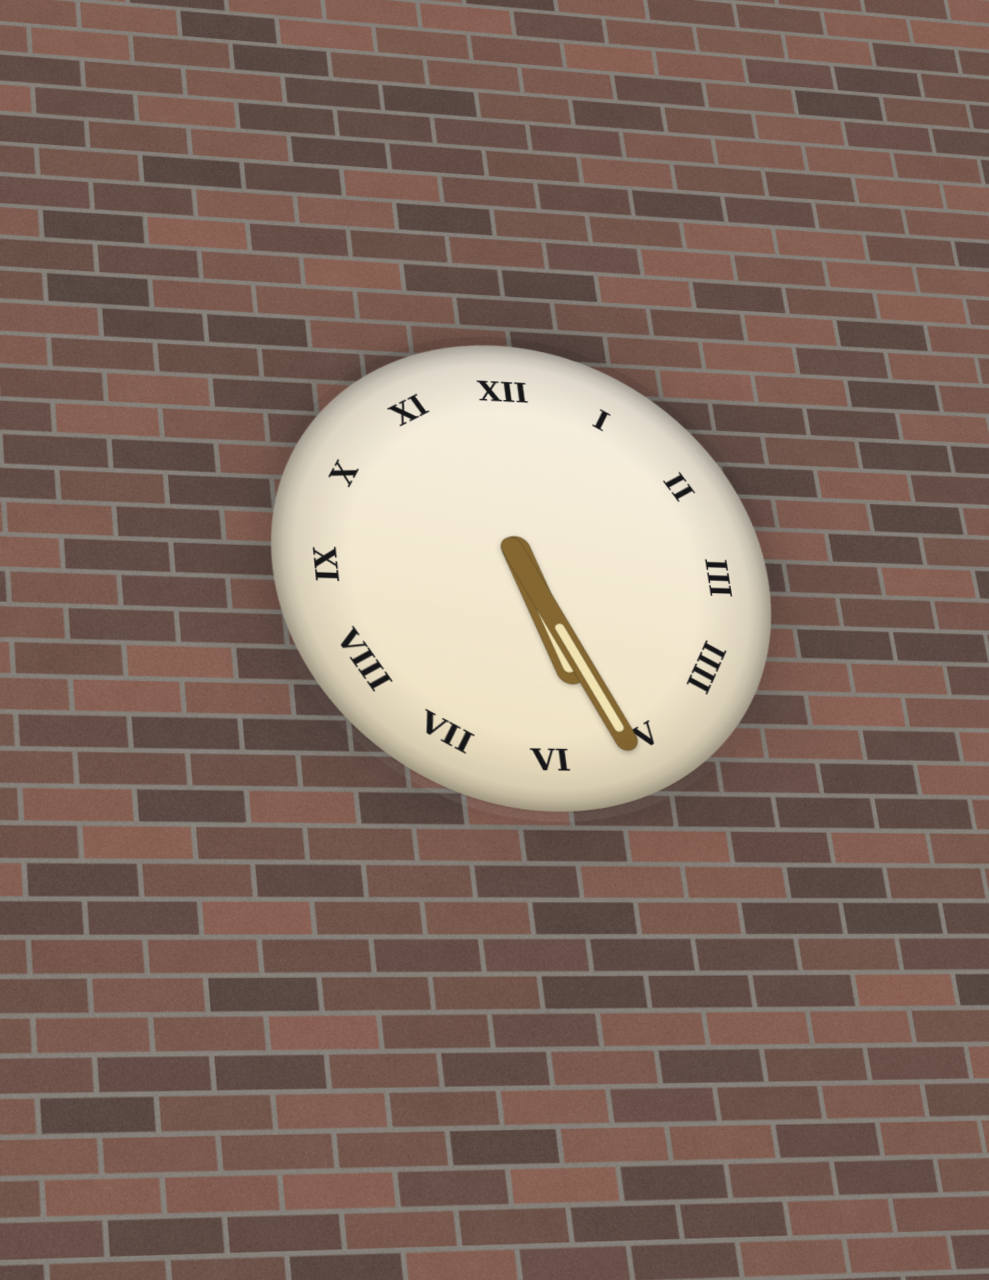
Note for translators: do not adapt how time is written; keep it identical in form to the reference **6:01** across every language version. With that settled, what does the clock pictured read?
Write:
**5:26**
